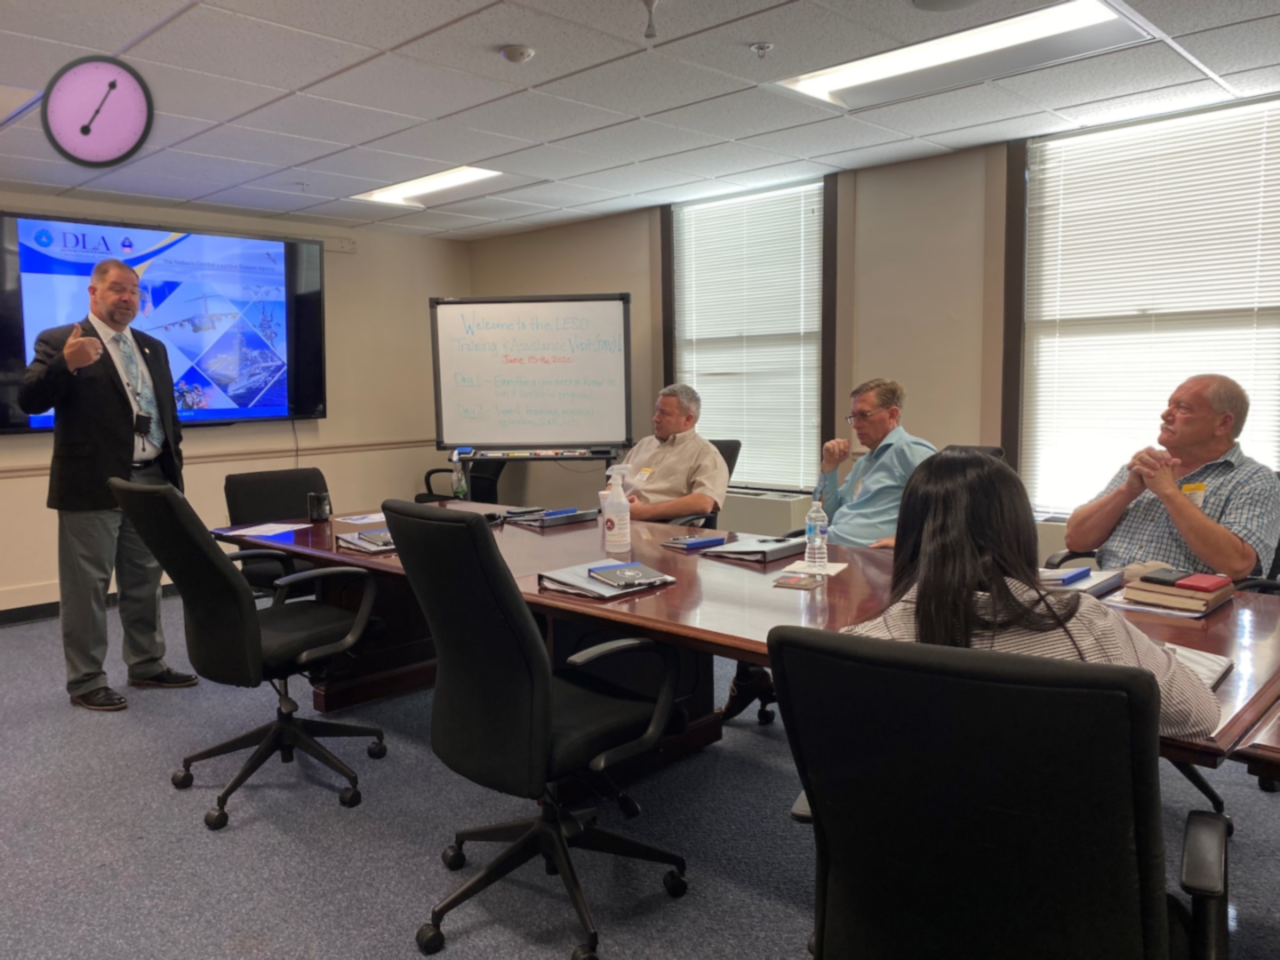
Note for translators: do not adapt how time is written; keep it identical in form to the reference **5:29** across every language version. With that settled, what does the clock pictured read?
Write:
**7:05**
